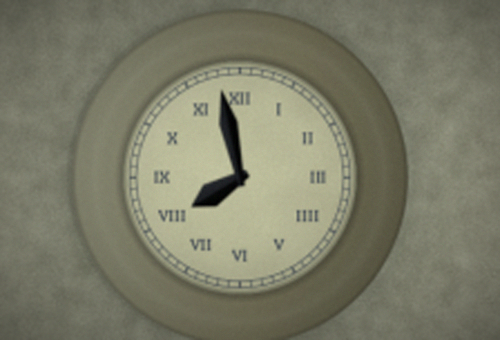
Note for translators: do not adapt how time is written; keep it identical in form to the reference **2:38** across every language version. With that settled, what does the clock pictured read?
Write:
**7:58**
